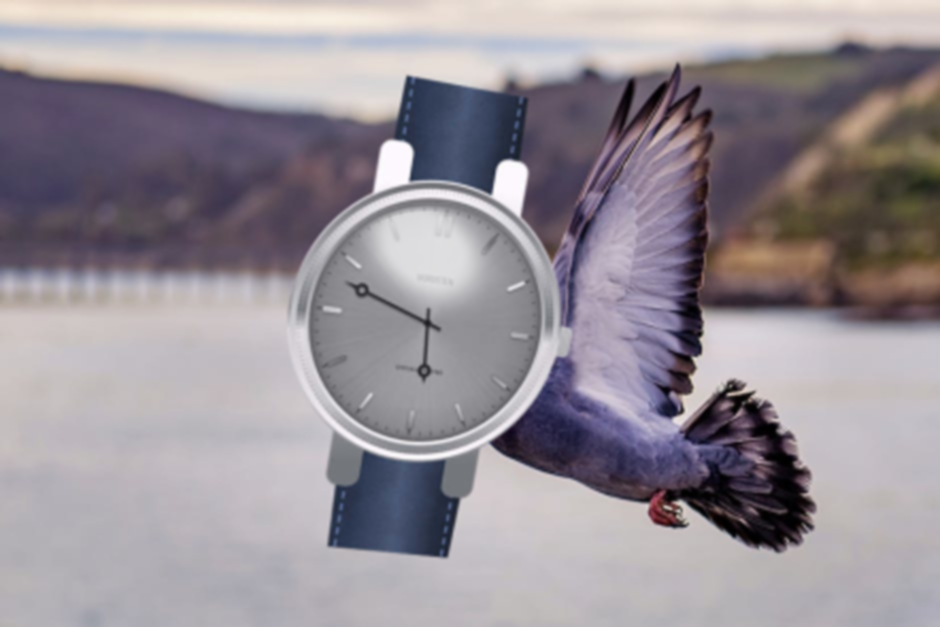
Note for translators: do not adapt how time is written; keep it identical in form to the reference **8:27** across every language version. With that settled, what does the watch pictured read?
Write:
**5:48**
